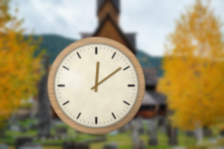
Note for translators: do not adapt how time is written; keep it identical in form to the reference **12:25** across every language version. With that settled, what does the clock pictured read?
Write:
**12:09**
